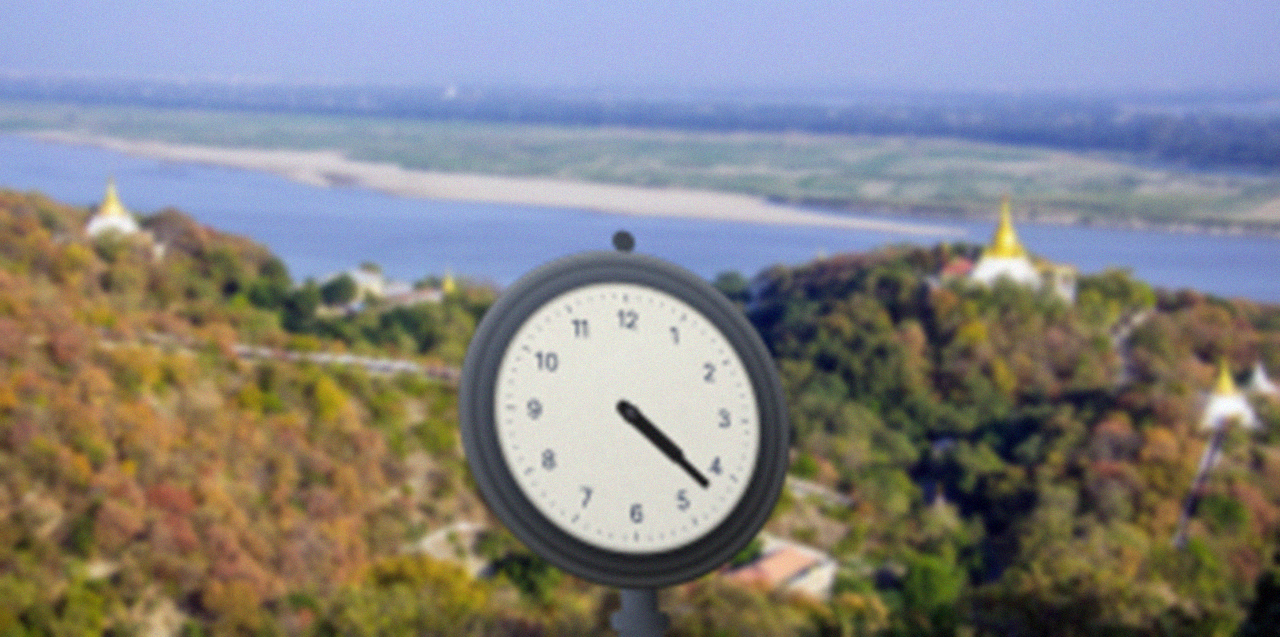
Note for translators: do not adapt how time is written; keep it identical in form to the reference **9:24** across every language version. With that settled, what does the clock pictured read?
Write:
**4:22**
